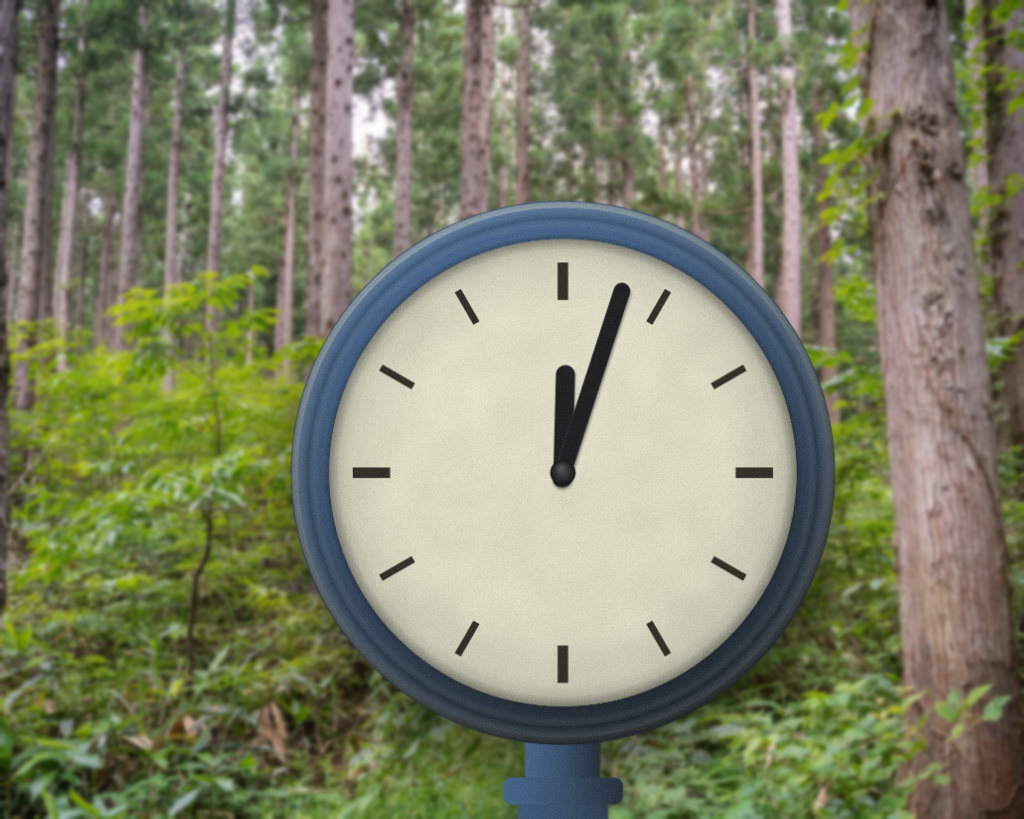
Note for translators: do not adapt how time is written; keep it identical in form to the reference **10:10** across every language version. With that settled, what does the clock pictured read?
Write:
**12:03**
